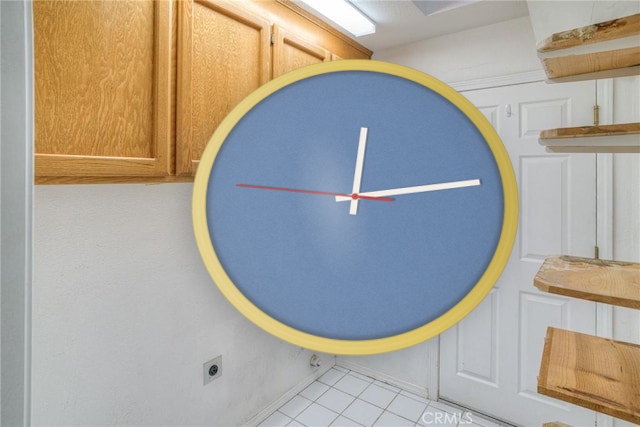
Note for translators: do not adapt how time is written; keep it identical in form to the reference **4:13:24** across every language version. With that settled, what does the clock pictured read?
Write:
**12:13:46**
